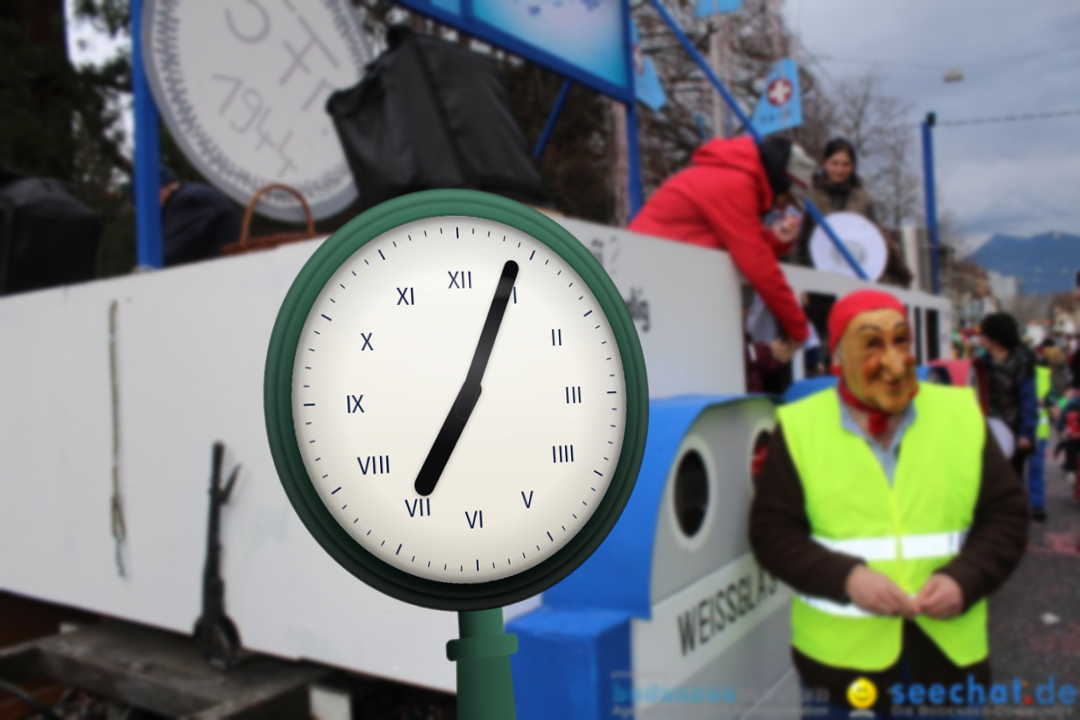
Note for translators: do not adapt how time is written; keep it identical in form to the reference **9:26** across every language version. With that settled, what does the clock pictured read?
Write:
**7:04**
